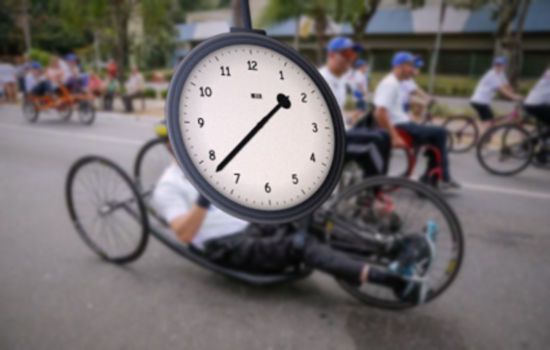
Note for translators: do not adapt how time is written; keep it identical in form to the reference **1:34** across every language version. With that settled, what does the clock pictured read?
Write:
**1:38**
